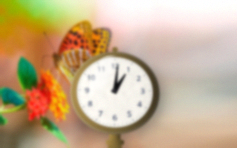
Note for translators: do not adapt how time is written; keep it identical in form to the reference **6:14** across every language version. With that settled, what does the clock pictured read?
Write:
**1:01**
